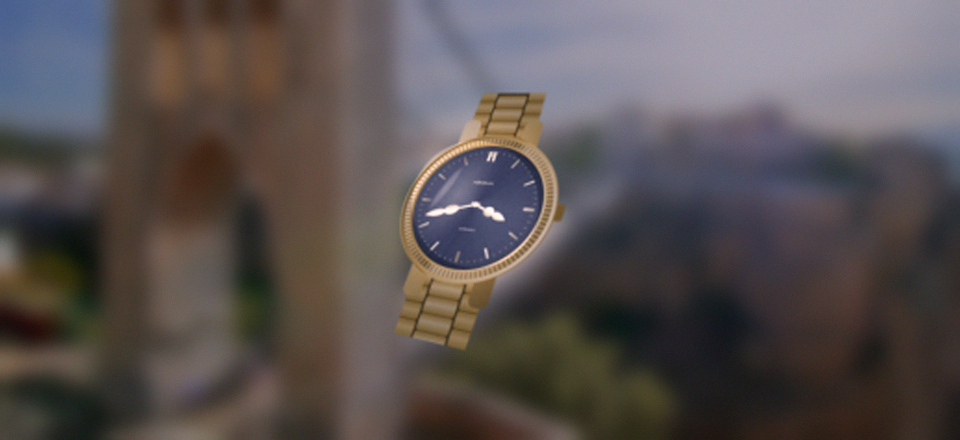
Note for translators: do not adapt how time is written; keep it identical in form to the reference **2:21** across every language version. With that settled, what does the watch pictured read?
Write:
**3:42**
